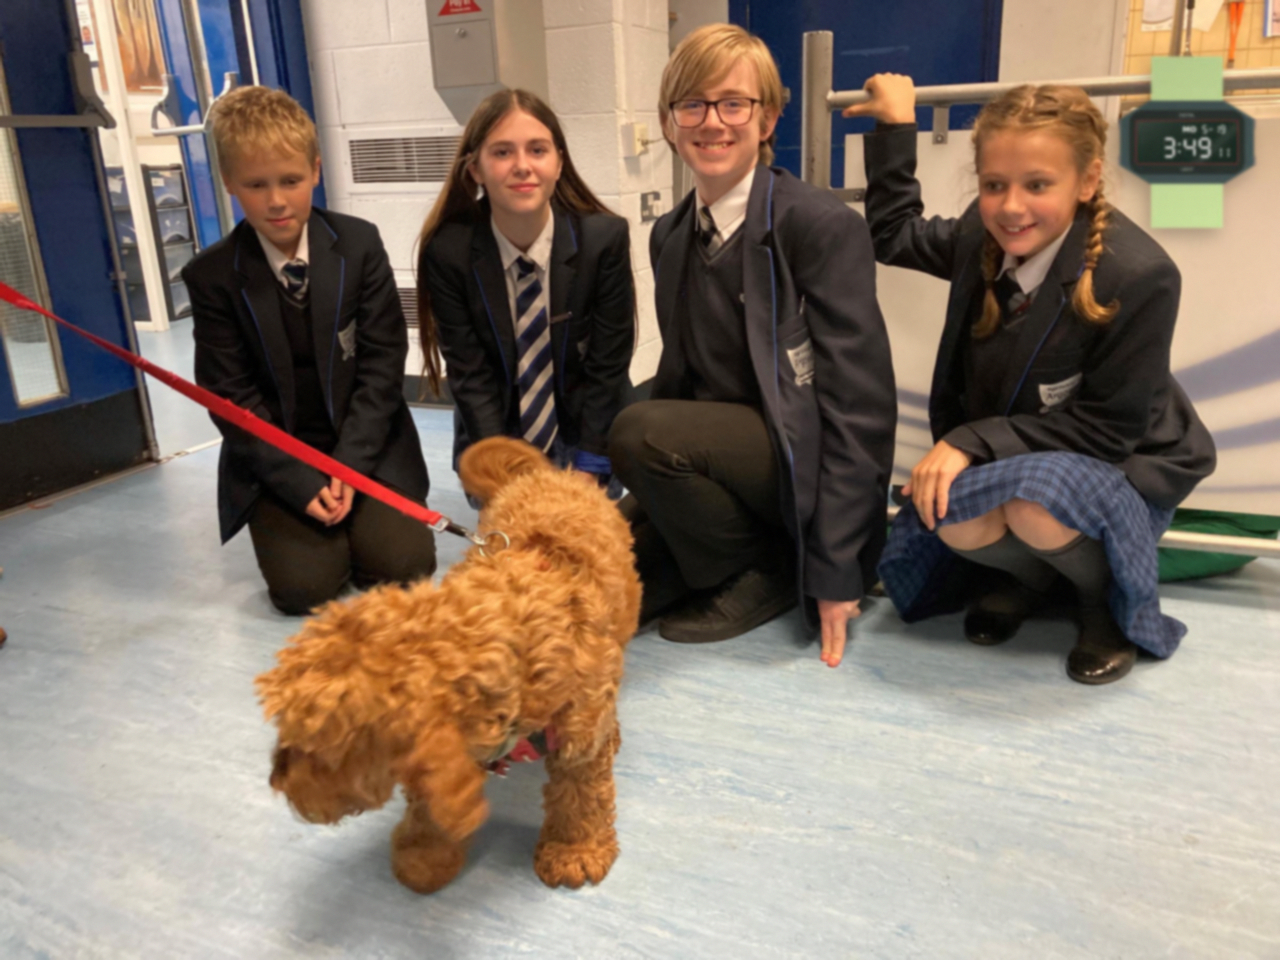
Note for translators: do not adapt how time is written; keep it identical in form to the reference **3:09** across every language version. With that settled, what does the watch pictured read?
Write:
**3:49**
